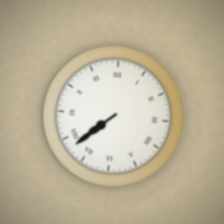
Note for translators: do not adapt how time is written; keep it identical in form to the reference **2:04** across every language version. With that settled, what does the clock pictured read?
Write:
**7:38**
